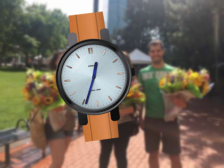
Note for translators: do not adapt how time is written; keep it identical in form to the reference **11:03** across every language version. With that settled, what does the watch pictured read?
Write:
**12:34**
